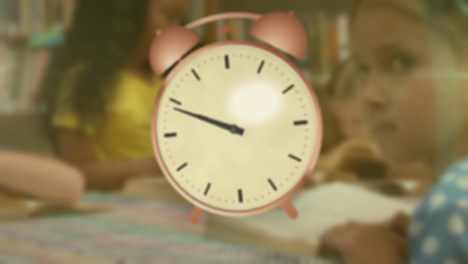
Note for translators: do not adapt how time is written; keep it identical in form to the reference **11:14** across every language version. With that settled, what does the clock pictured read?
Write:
**9:49**
